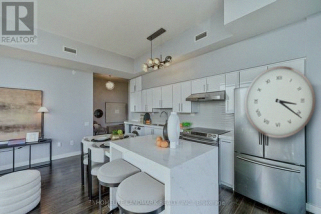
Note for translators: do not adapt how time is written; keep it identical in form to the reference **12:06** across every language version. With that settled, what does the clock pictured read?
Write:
**3:21**
